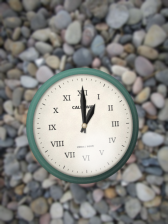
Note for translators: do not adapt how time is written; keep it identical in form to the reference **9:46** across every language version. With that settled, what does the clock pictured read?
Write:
**1:00**
